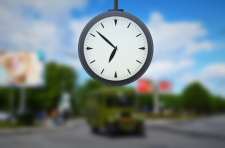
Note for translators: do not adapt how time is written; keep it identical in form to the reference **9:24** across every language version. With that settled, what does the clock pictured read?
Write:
**6:52**
